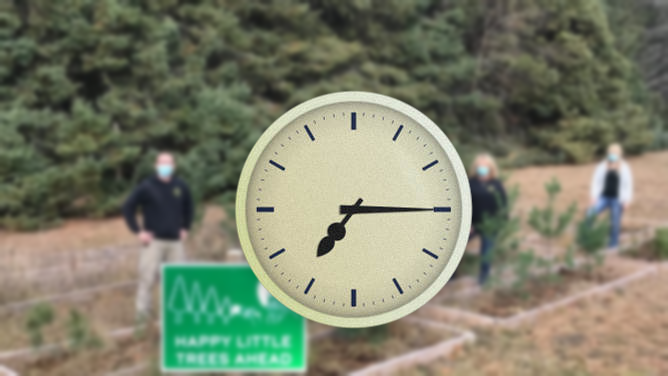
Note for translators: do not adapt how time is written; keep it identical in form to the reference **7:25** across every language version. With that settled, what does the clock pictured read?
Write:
**7:15**
